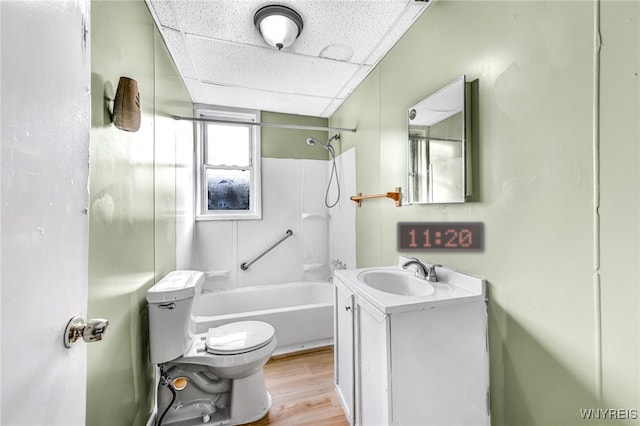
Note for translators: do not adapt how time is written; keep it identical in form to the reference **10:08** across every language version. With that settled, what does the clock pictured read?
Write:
**11:20**
